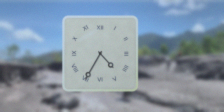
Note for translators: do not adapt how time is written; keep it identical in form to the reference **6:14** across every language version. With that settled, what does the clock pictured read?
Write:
**4:35**
